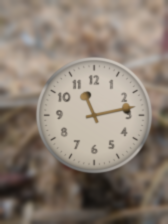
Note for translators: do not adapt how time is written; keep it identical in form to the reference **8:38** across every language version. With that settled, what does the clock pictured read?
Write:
**11:13**
